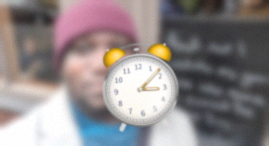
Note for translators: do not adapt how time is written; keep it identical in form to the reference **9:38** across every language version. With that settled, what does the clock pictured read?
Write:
**3:08**
